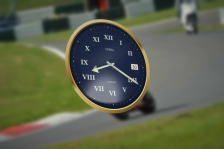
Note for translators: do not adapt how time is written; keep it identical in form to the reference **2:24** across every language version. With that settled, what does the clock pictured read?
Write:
**8:20**
